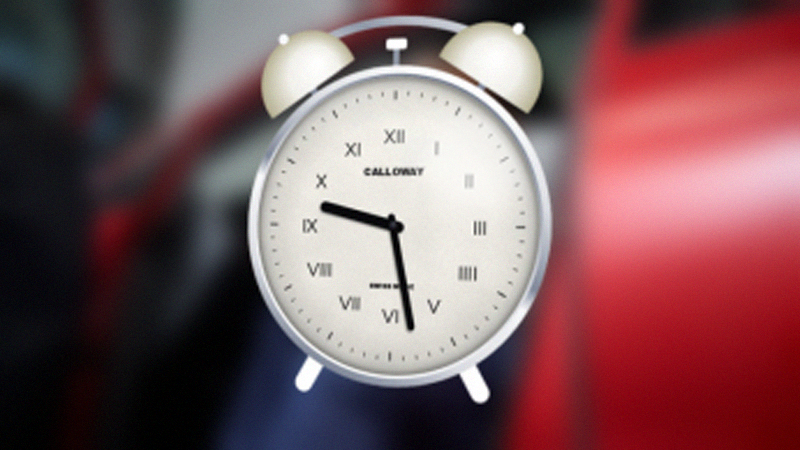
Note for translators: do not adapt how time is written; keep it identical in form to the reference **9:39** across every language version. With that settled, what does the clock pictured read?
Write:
**9:28**
